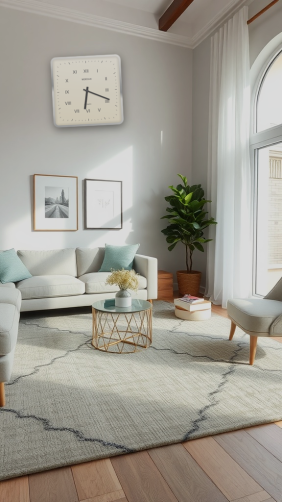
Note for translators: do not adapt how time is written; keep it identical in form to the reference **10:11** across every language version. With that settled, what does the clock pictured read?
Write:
**6:19**
